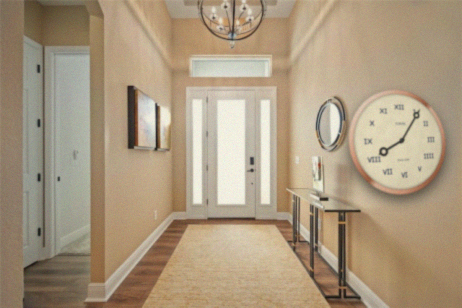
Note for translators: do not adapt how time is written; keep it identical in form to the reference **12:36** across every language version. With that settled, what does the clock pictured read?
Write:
**8:06**
